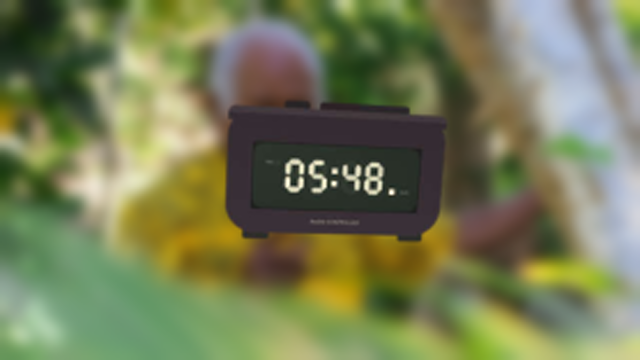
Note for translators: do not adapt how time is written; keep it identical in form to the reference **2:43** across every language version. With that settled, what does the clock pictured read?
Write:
**5:48**
